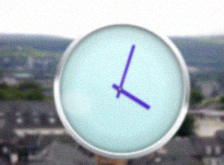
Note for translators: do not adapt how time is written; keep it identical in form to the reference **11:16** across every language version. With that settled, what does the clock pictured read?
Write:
**4:03**
